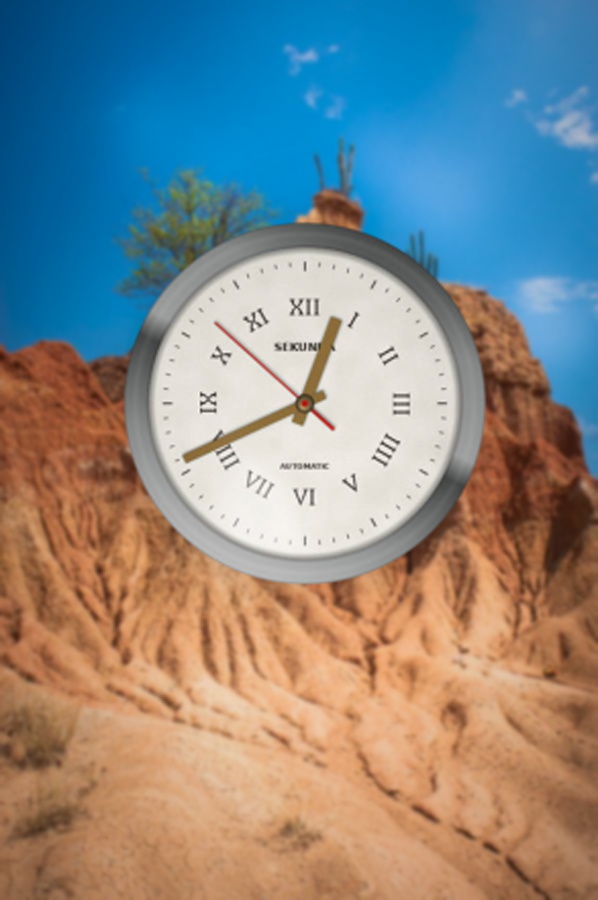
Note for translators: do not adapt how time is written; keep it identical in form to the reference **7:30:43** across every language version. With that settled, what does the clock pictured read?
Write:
**12:40:52**
